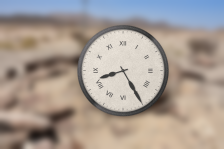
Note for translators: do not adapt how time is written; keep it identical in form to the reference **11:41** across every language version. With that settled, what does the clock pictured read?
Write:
**8:25**
